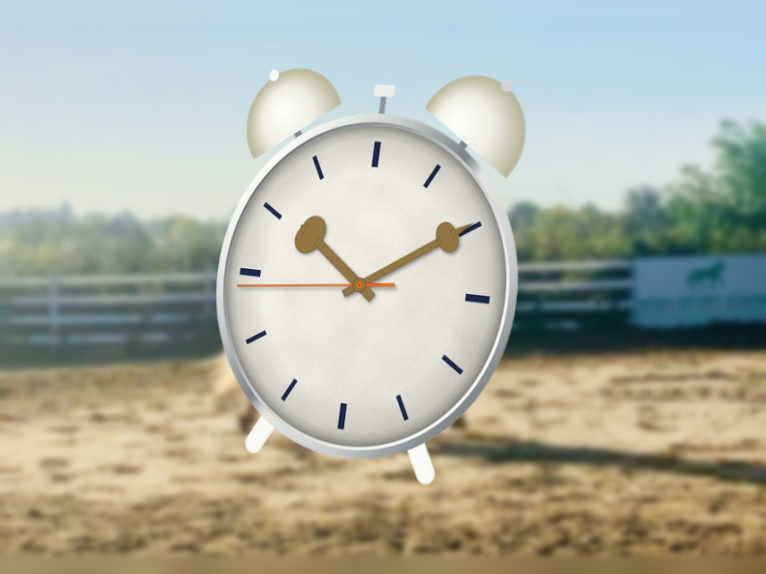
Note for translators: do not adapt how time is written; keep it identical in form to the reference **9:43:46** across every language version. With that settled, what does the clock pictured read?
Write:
**10:09:44**
